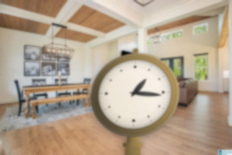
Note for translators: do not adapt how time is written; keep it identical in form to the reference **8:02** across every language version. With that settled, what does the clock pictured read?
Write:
**1:16**
